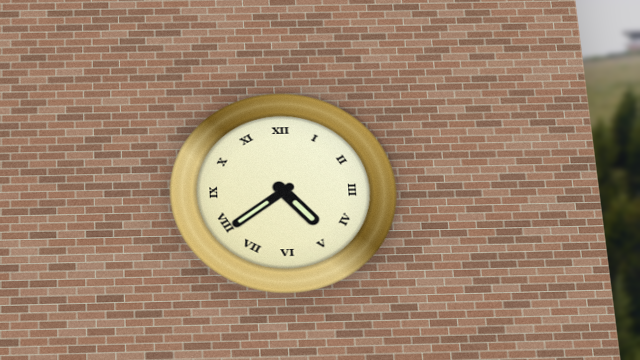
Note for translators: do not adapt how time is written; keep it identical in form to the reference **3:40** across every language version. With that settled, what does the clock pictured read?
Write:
**4:39**
